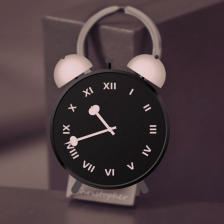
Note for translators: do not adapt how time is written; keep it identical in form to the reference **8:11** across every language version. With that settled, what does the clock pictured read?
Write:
**10:42**
